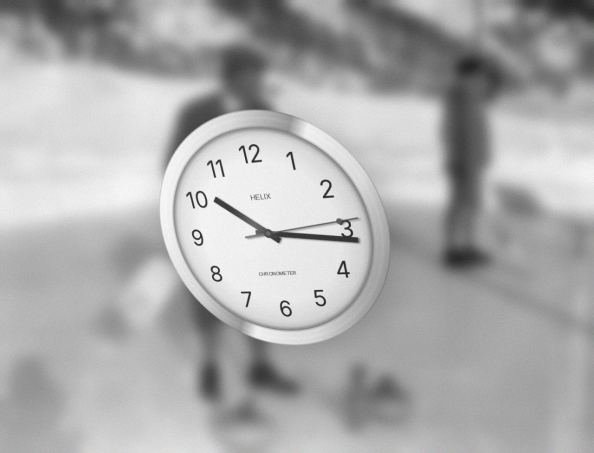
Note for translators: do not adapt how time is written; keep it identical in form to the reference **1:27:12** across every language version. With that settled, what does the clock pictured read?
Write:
**10:16:14**
